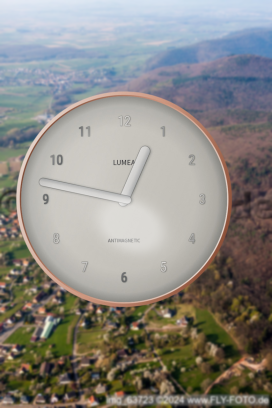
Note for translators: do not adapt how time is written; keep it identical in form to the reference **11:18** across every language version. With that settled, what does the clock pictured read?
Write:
**12:47**
